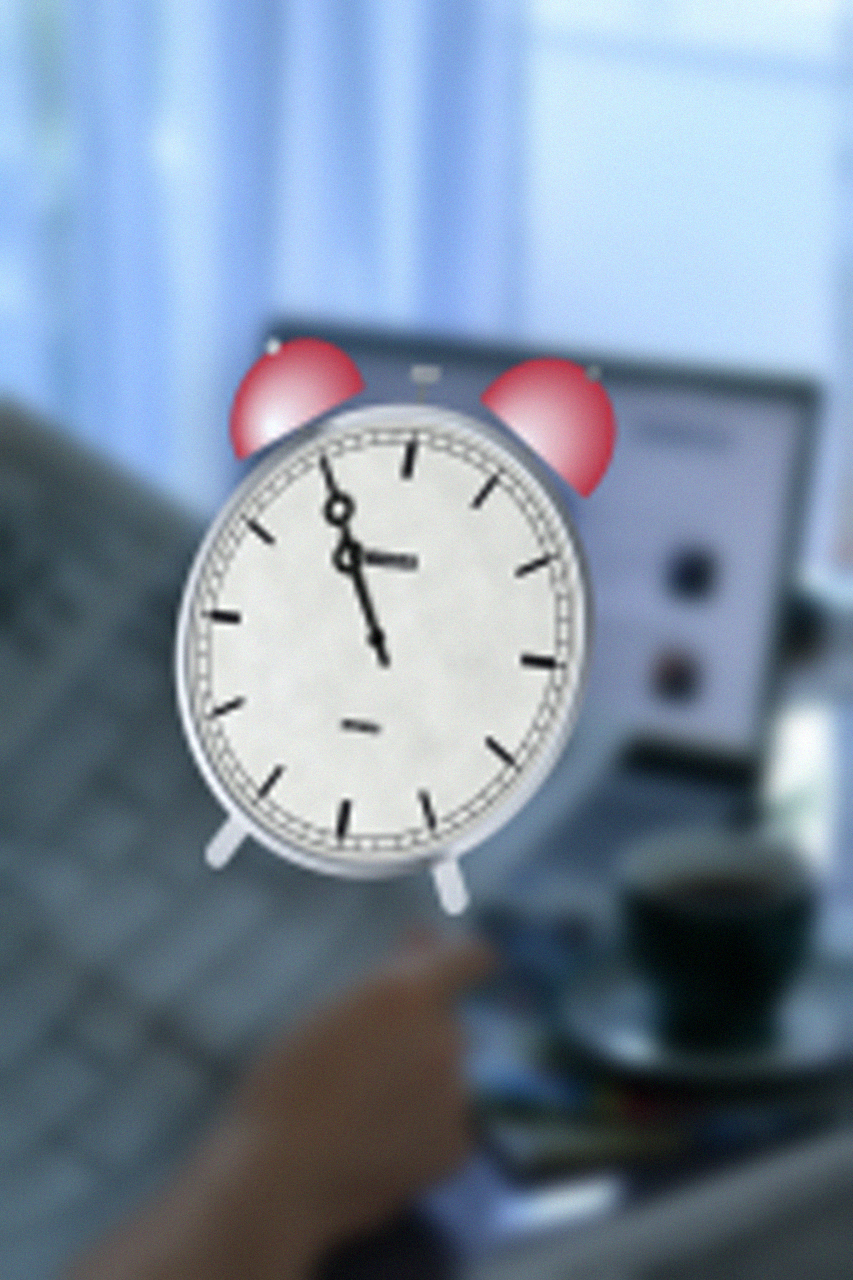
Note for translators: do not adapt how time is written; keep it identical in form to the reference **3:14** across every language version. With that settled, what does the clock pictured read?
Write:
**10:55**
